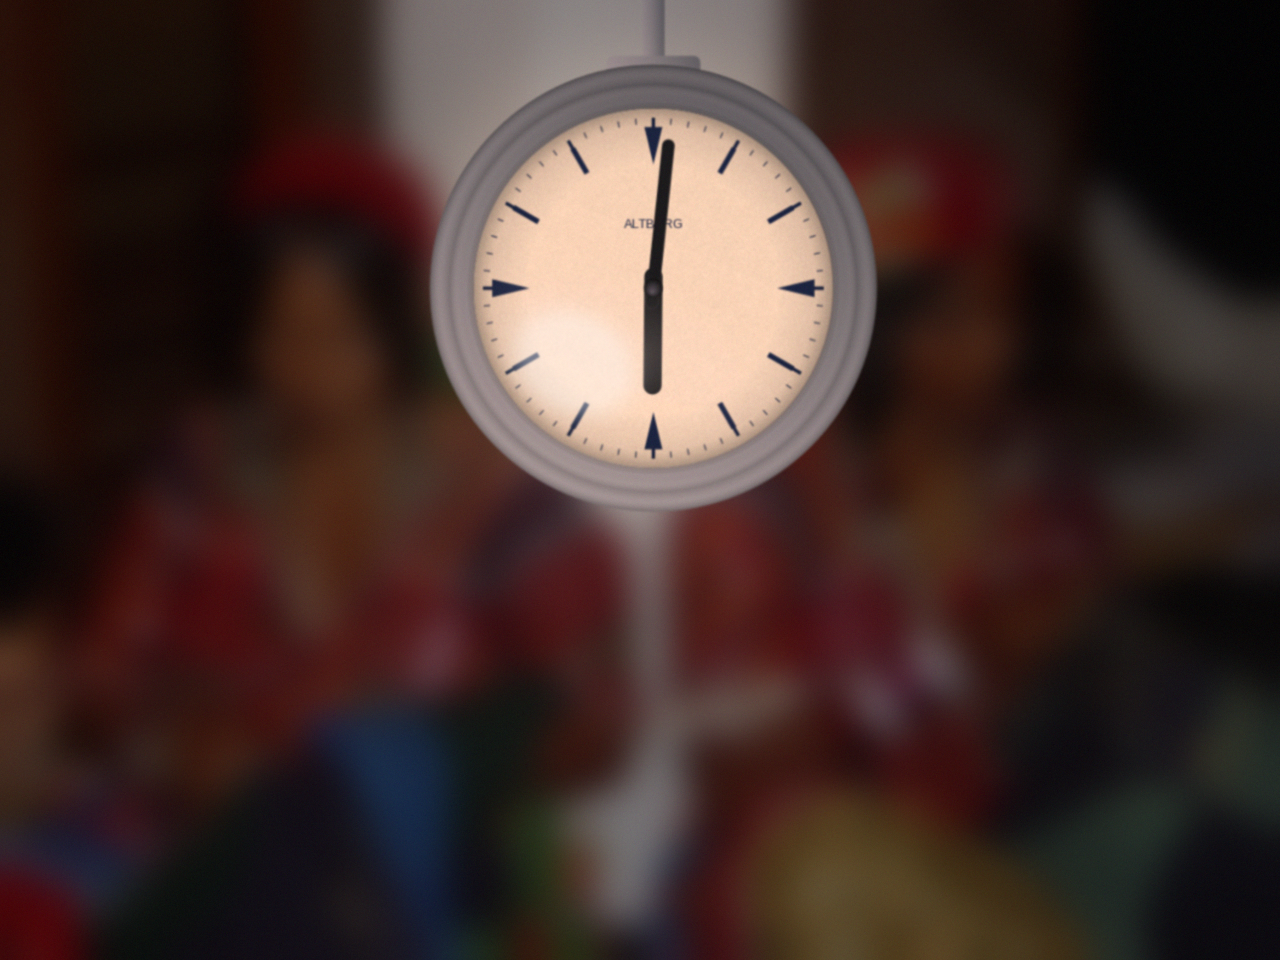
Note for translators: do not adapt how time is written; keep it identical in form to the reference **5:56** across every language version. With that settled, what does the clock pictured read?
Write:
**6:01**
